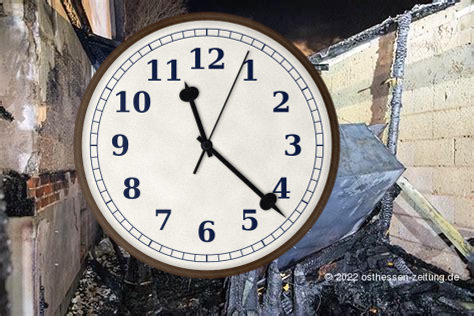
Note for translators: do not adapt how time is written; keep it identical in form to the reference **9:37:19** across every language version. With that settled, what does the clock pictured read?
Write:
**11:22:04**
